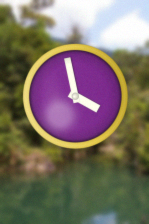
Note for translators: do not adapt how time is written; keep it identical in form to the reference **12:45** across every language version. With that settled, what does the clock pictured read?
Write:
**3:58**
